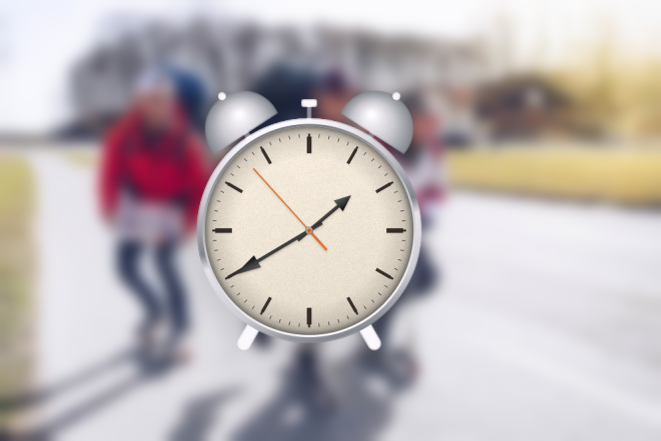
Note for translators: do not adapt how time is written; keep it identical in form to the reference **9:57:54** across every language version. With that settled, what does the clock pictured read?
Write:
**1:39:53**
